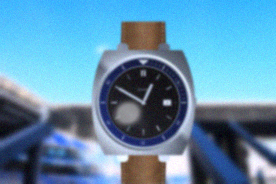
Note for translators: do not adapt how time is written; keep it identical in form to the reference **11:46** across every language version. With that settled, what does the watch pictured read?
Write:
**12:50**
